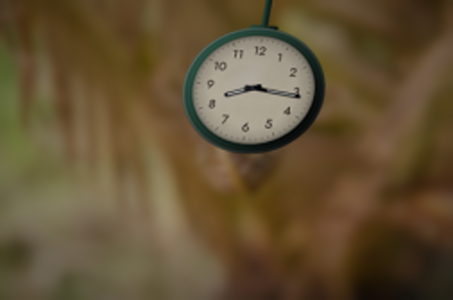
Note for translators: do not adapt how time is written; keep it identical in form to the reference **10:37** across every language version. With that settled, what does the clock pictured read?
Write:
**8:16**
